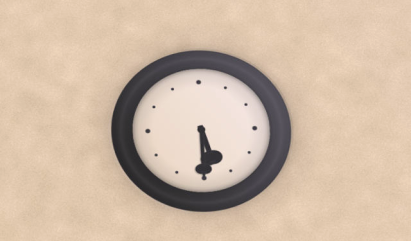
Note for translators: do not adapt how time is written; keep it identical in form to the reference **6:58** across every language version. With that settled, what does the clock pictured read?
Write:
**5:30**
